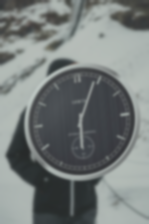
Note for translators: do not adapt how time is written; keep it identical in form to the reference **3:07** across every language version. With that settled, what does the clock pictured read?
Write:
**6:04**
